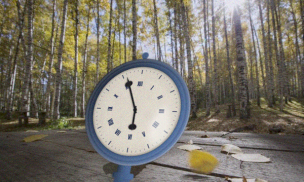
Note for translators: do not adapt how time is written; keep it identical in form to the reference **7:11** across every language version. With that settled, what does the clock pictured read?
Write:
**5:56**
